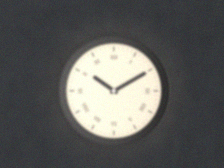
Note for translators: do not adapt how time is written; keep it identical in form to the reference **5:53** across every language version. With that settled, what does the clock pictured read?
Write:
**10:10**
